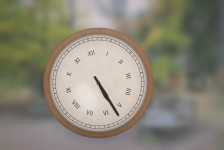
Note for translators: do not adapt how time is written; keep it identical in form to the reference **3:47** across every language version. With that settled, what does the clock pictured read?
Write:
**5:27**
